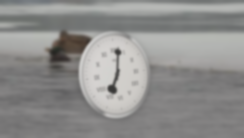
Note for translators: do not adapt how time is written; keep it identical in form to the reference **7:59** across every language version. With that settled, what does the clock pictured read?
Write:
**7:02**
